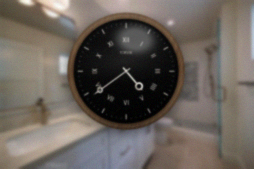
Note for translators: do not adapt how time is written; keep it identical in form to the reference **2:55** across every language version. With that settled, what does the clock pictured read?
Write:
**4:39**
